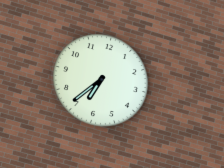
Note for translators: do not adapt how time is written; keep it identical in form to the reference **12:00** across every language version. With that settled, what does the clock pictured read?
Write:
**6:36**
